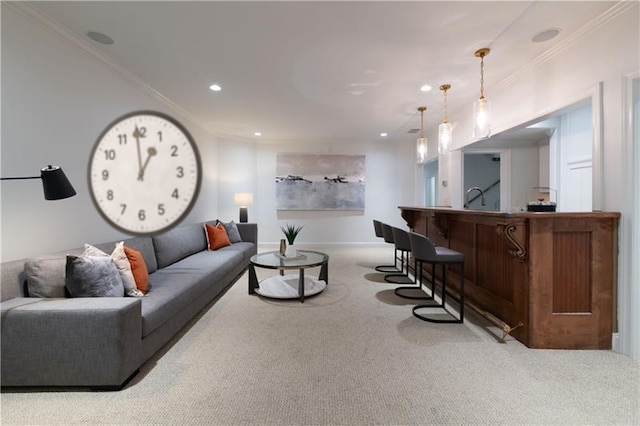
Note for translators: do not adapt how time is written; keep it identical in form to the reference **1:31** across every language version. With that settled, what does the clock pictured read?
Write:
**12:59**
